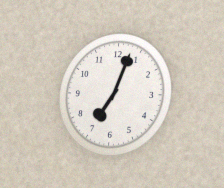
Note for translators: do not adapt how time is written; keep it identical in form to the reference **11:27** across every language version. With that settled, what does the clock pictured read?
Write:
**7:03**
